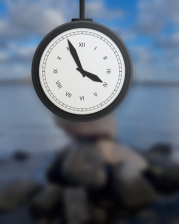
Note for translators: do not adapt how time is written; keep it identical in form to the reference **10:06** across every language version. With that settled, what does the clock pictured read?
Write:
**3:56**
